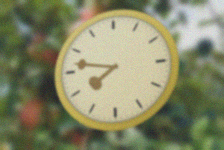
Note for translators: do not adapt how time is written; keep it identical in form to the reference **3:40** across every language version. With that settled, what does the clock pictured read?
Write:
**7:47**
